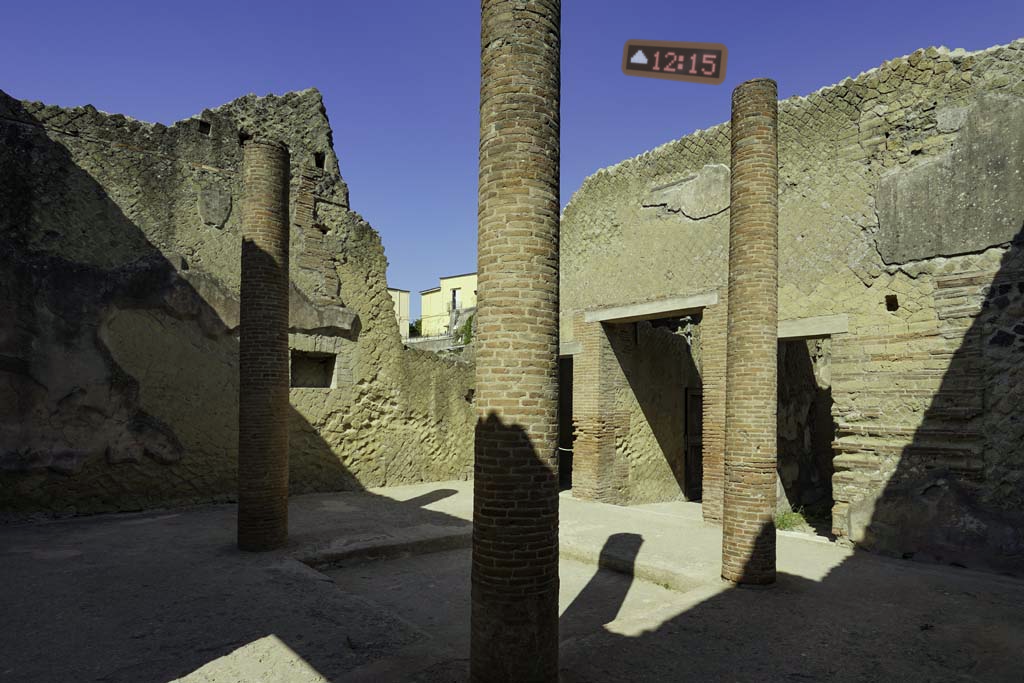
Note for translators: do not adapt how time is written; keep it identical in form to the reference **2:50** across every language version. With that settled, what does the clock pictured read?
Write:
**12:15**
